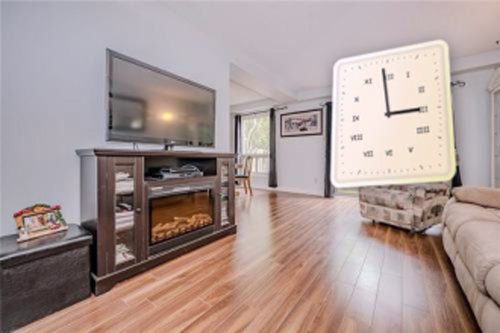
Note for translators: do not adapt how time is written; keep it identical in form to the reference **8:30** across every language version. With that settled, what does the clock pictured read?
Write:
**2:59**
